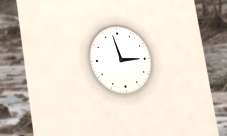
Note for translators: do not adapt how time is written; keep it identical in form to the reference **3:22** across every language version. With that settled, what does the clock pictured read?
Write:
**2:58**
